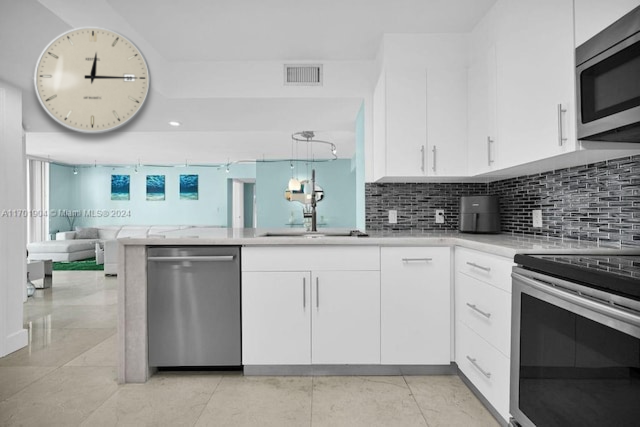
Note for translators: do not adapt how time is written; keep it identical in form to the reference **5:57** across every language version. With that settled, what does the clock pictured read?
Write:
**12:15**
